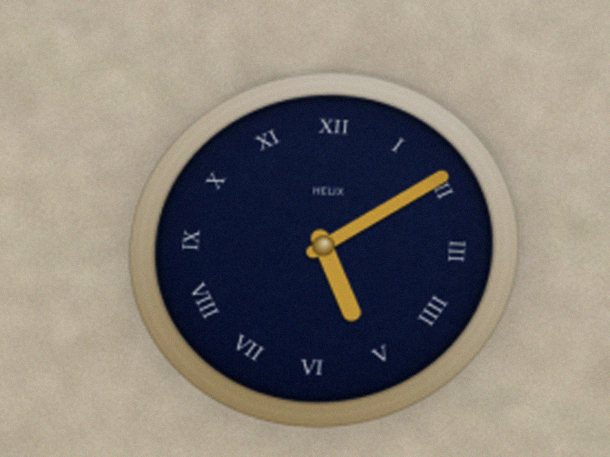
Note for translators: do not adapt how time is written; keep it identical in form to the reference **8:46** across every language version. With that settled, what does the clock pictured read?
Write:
**5:09**
